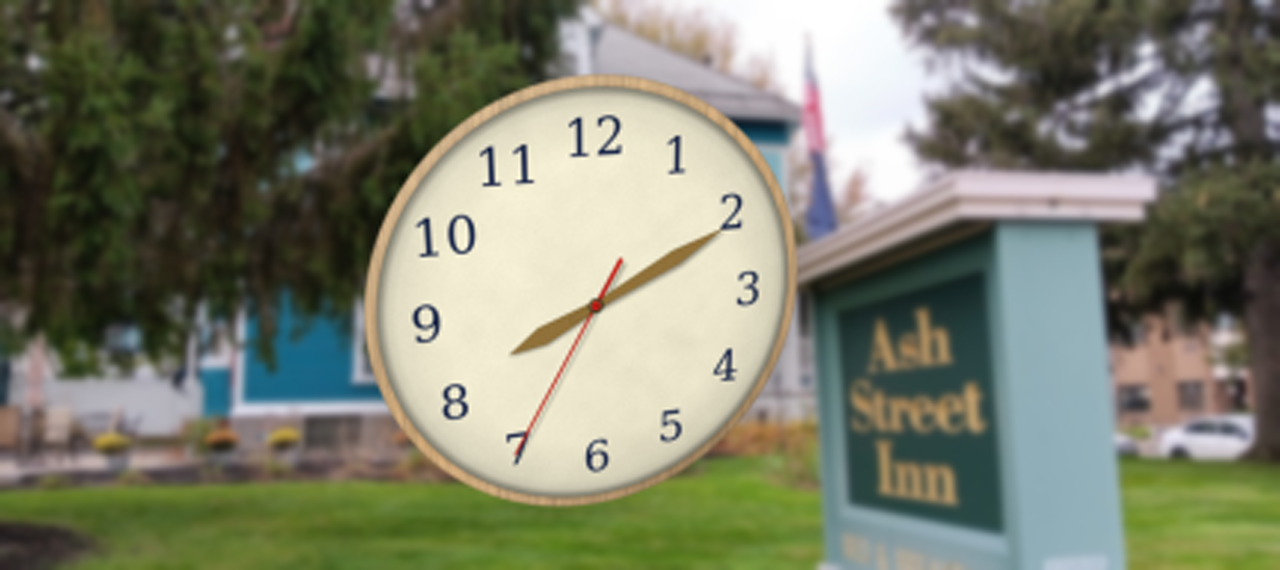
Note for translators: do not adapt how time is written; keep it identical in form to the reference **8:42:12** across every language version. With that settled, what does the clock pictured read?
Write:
**8:10:35**
